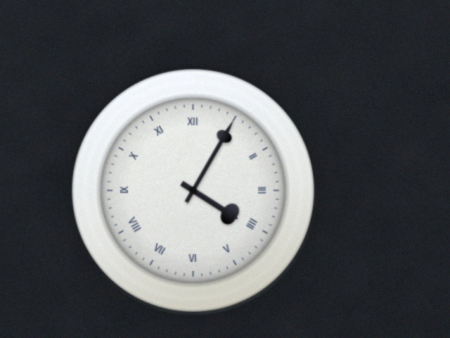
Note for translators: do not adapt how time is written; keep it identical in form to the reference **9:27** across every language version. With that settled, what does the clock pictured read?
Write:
**4:05**
